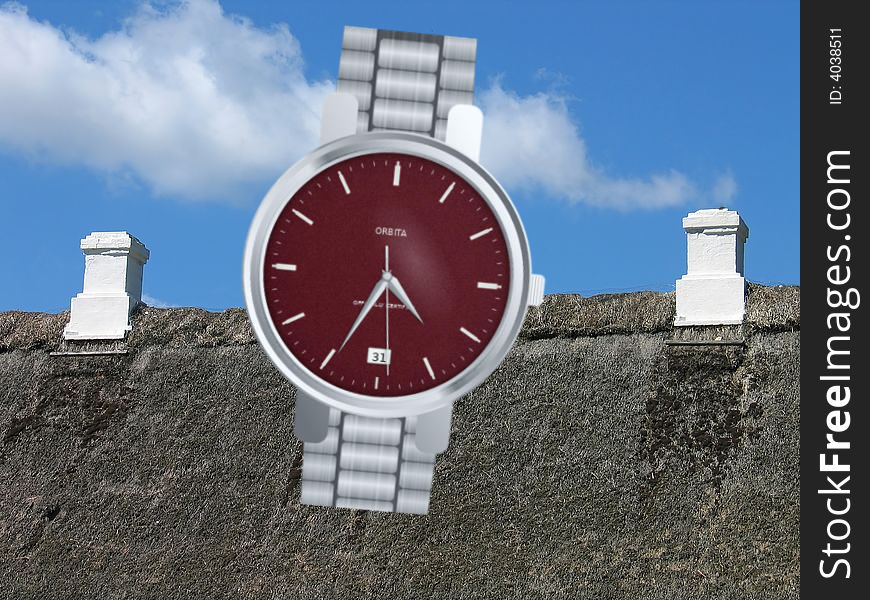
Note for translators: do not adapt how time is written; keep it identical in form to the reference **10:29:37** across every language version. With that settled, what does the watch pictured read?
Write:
**4:34:29**
